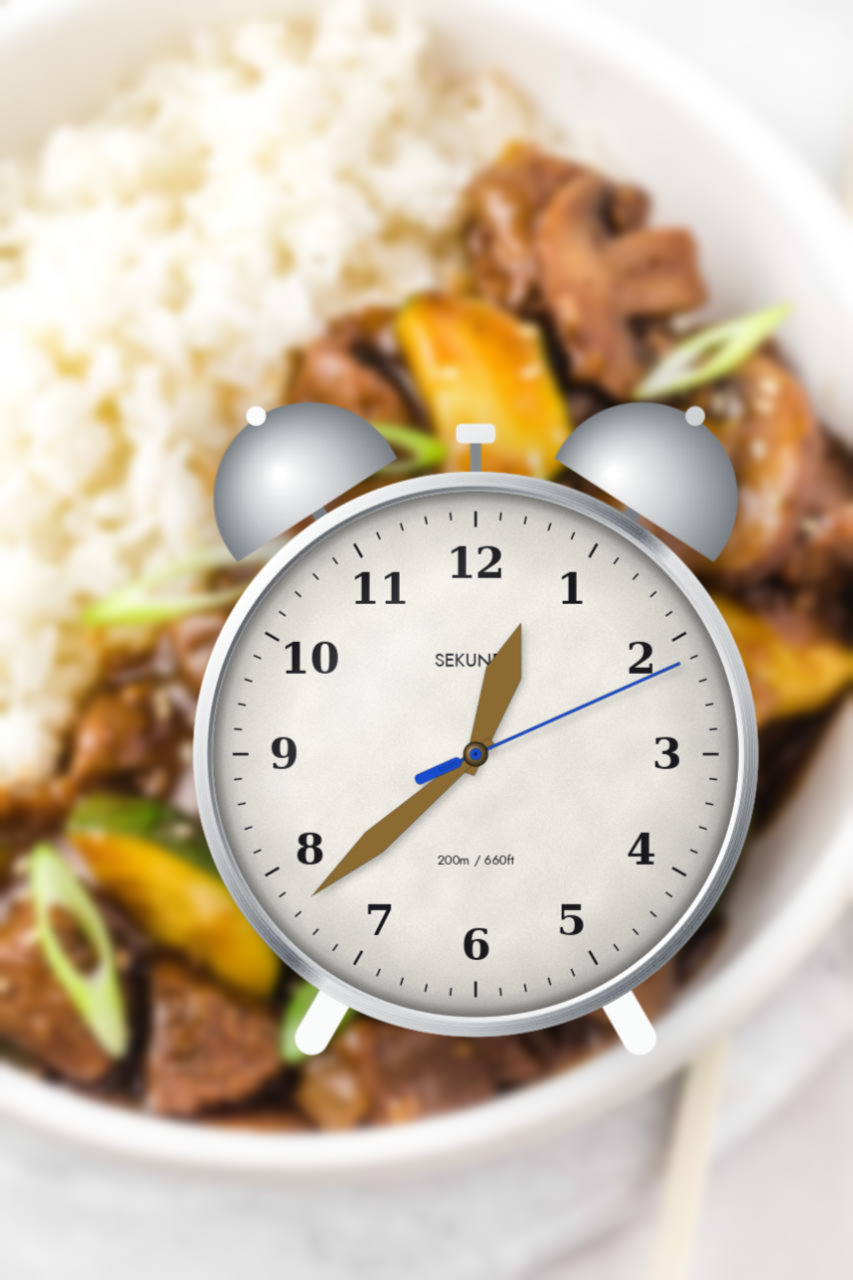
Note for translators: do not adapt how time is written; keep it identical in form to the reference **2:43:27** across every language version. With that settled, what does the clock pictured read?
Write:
**12:38:11**
